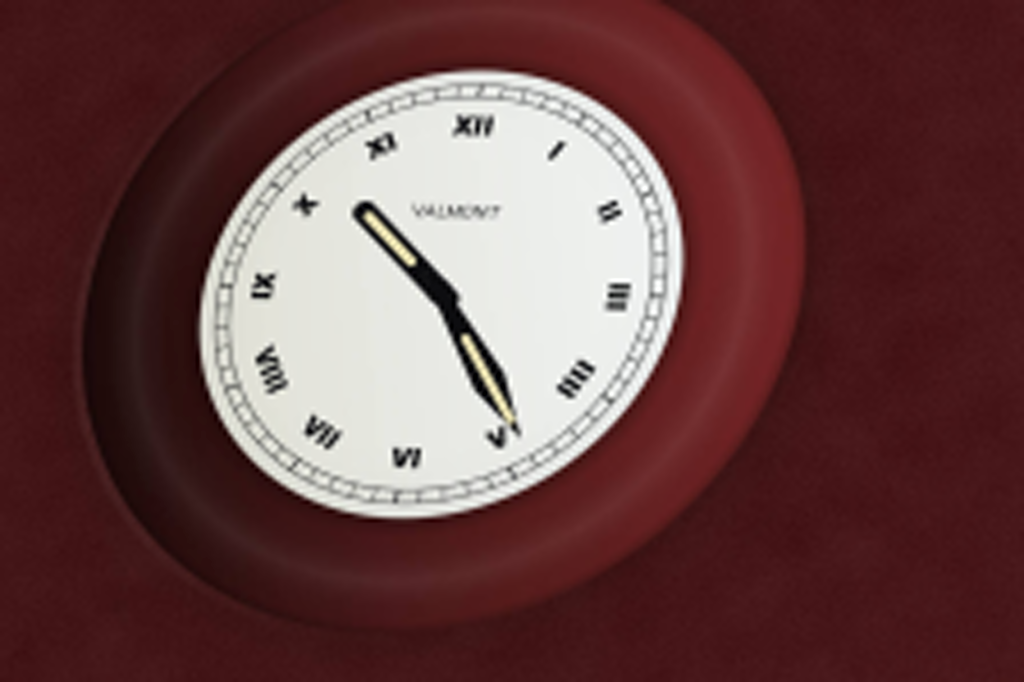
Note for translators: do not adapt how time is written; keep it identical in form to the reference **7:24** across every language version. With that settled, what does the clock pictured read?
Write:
**10:24**
